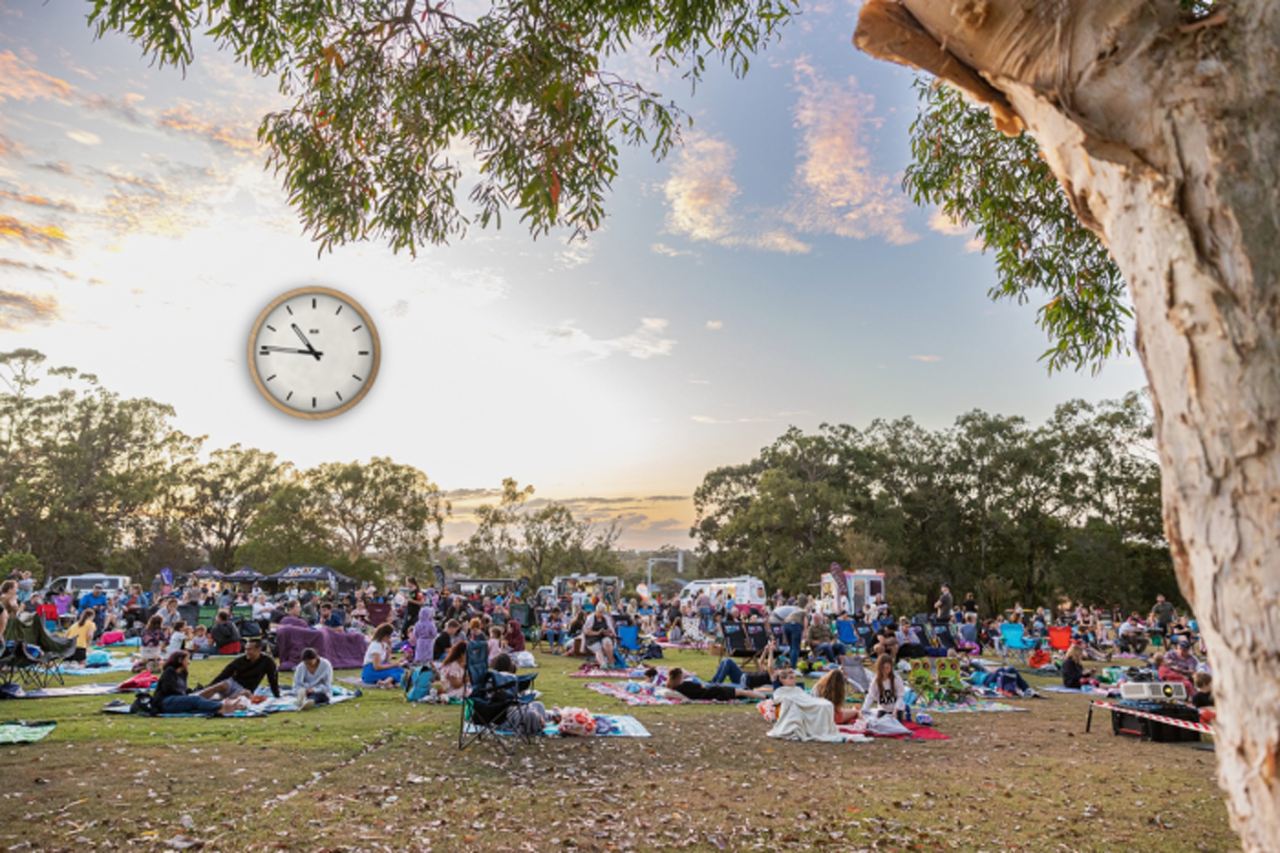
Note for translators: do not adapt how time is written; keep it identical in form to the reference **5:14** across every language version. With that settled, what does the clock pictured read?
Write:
**10:46**
